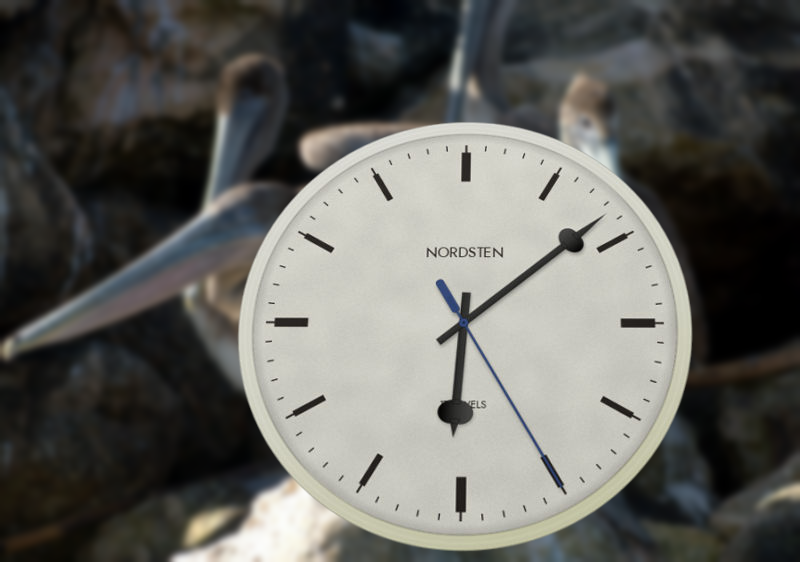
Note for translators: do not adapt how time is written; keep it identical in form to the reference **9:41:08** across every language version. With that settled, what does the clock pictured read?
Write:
**6:08:25**
